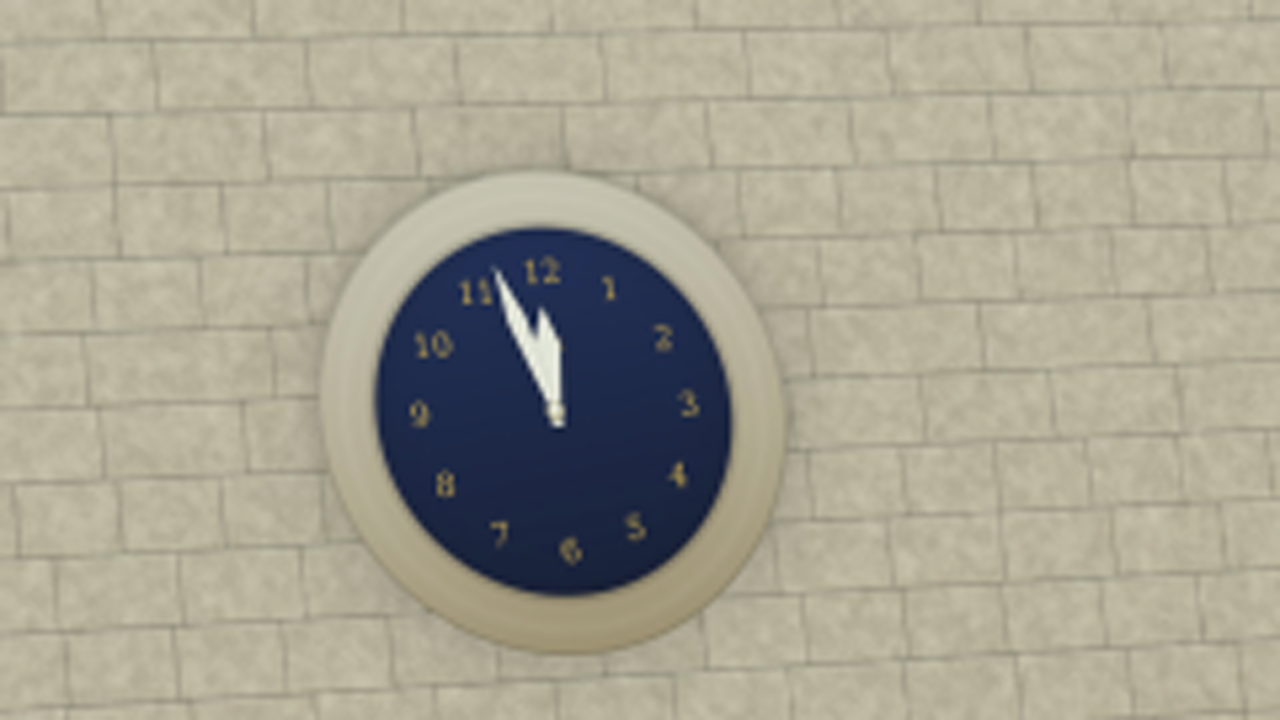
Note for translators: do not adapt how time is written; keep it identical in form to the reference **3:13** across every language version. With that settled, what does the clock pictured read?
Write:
**11:57**
